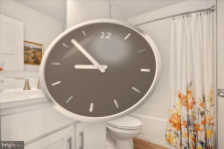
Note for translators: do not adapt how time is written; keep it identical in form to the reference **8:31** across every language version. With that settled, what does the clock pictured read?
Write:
**8:52**
